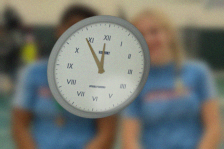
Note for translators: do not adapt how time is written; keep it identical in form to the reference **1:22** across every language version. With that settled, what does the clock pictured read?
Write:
**11:54**
